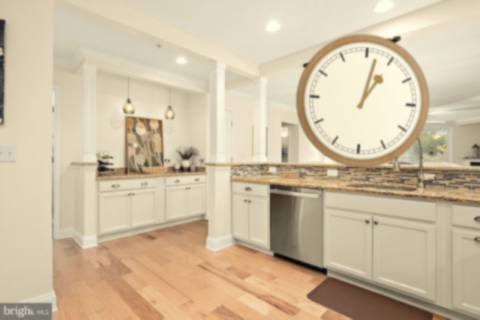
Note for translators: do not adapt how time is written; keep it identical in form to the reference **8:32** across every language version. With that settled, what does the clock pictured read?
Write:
**1:02**
